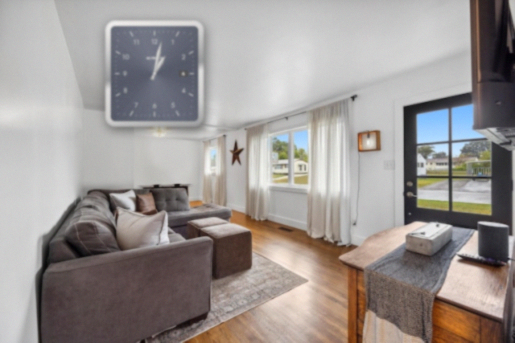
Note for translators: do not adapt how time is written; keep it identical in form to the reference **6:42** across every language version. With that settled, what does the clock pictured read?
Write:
**1:02**
